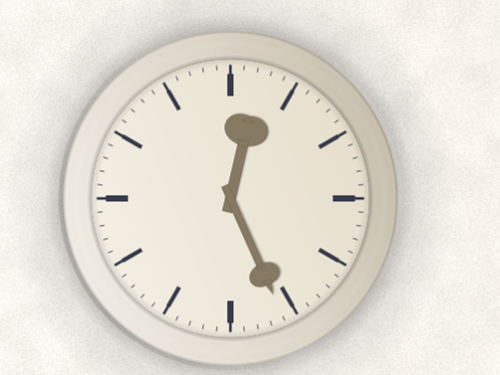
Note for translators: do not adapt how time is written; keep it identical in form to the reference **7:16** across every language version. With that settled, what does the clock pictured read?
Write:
**12:26**
